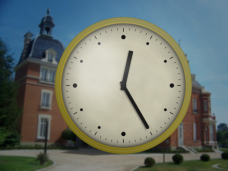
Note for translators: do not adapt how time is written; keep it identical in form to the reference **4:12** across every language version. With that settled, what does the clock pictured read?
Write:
**12:25**
